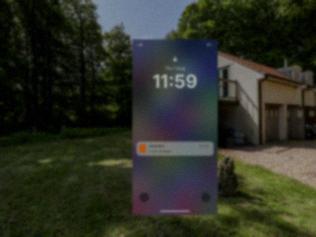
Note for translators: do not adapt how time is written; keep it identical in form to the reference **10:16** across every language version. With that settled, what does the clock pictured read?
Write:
**11:59**
